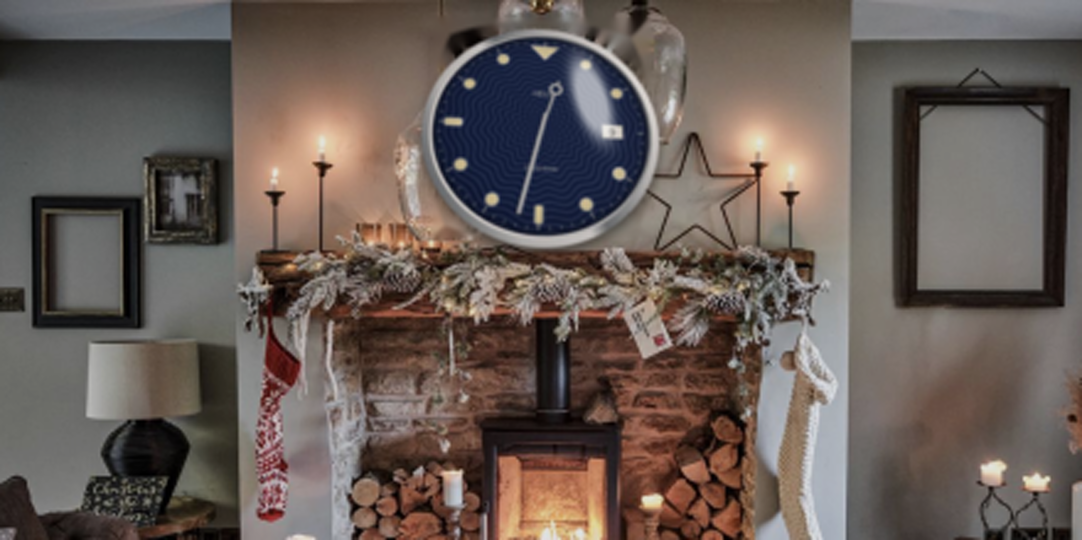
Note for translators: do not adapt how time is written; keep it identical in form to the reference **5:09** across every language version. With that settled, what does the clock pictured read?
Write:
**12:32**
